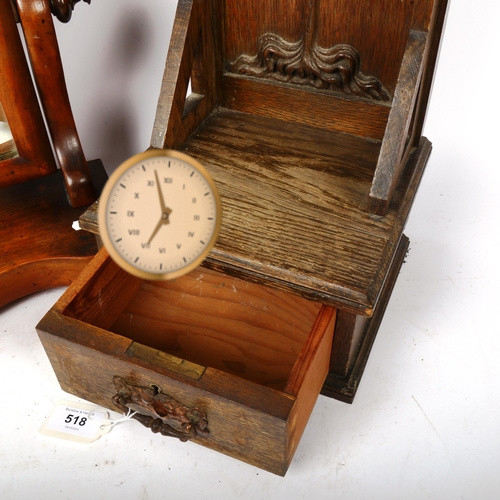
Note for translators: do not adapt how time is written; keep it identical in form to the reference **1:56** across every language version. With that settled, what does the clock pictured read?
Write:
**6:57**
